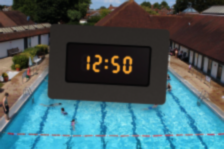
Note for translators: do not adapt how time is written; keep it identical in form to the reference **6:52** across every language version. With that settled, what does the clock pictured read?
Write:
**12:50**
